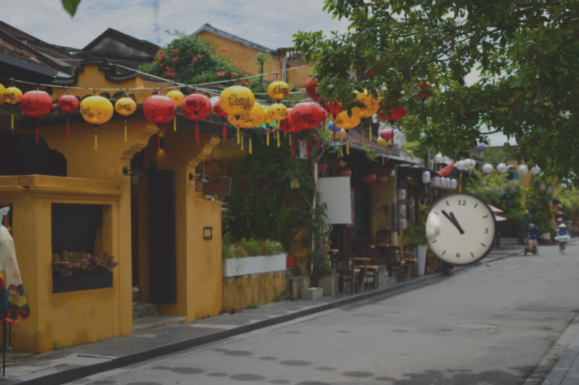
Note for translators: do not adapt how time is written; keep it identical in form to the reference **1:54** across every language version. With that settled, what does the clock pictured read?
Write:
**10:52**
